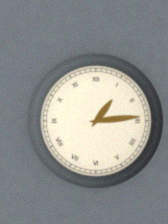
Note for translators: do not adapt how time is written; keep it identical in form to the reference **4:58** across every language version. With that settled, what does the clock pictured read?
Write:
**1:14**
